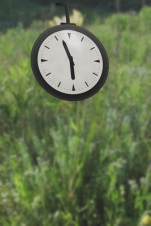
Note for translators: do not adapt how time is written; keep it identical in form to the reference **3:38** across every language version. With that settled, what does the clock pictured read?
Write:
**5:57**
